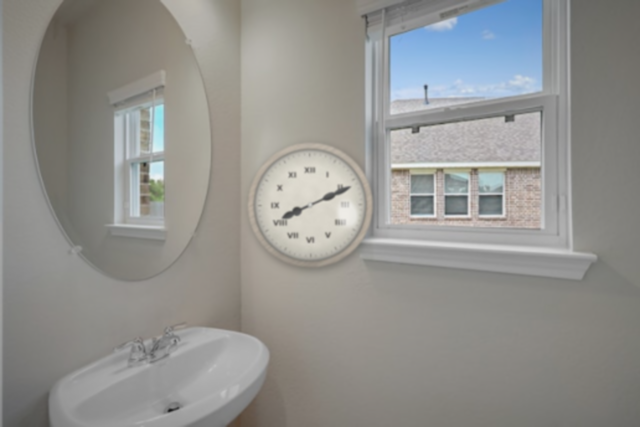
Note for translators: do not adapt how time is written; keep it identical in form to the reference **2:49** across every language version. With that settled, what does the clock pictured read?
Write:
**8:11**
